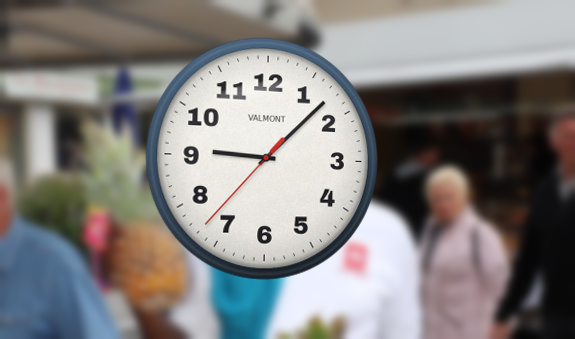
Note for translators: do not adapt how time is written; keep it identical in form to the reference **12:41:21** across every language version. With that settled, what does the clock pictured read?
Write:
**9:07:37**
